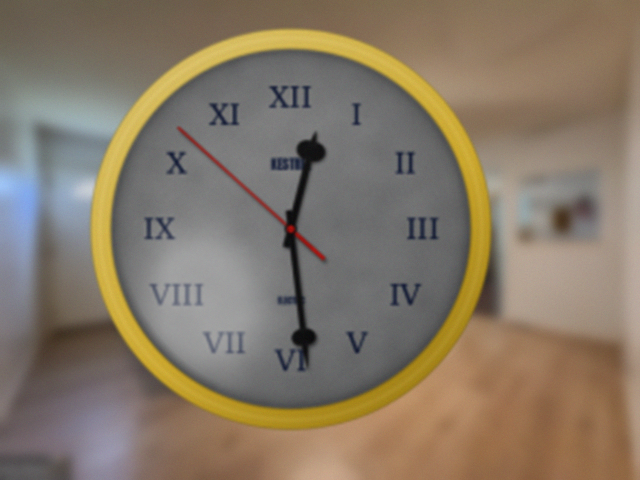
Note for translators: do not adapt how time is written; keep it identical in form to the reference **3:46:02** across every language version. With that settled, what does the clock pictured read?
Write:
**12:28:52**
